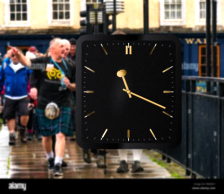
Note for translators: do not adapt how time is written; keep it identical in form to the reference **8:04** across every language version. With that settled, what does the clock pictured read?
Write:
**11:19**
